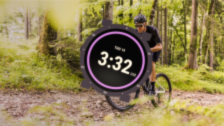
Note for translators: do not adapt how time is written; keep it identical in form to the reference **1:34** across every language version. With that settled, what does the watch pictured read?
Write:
**3:32**
